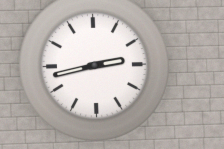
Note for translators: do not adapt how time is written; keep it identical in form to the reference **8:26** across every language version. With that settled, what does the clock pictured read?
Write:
**2:43**
